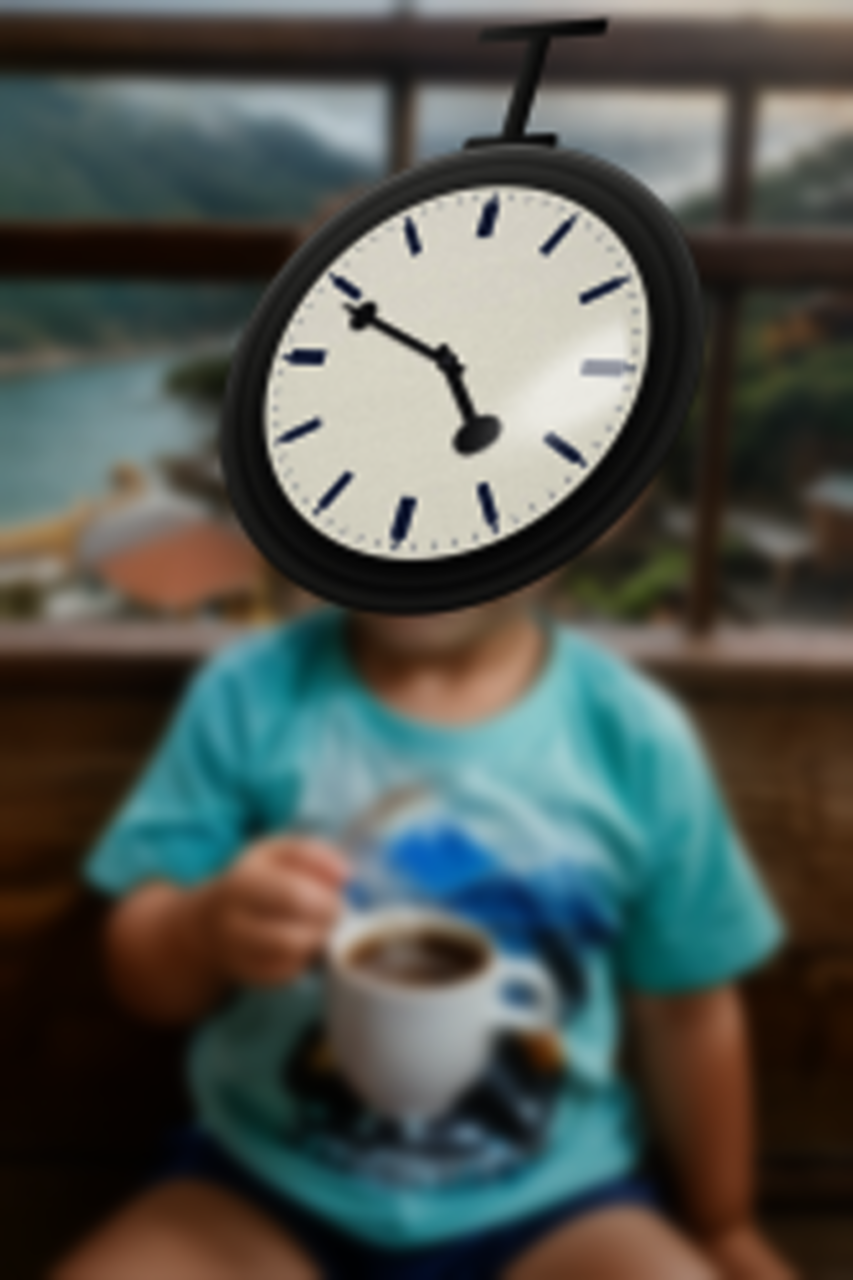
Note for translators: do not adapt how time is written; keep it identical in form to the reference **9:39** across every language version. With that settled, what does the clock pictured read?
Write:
**4:49**
